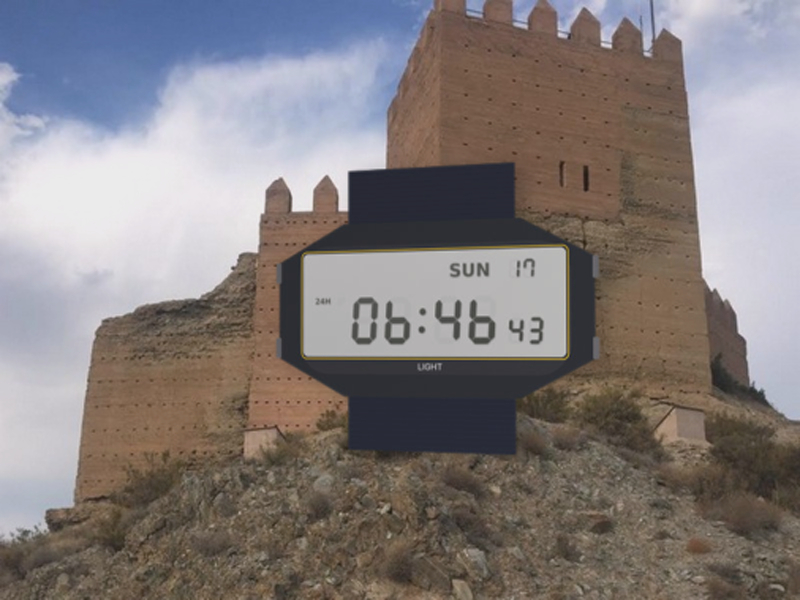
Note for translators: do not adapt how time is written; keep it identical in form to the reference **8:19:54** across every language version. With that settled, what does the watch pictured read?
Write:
**6:46:43**
